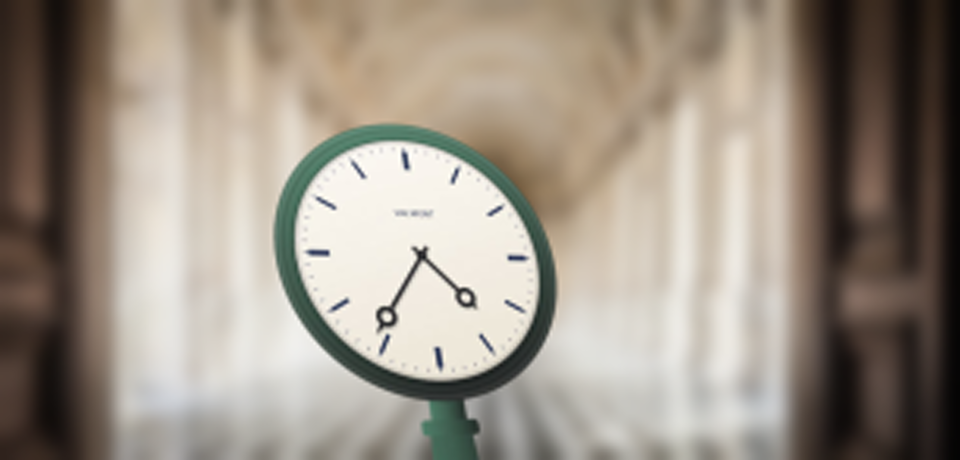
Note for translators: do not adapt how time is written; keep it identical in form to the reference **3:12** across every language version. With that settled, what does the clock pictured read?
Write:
**4:36**
